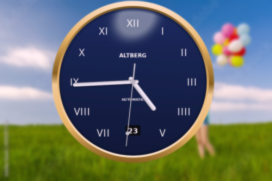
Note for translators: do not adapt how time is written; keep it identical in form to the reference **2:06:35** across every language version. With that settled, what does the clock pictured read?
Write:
**4:44:31**
